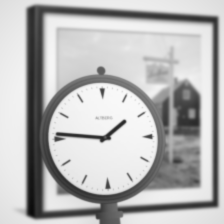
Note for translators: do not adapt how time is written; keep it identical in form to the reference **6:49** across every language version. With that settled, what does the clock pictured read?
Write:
**1:46**
